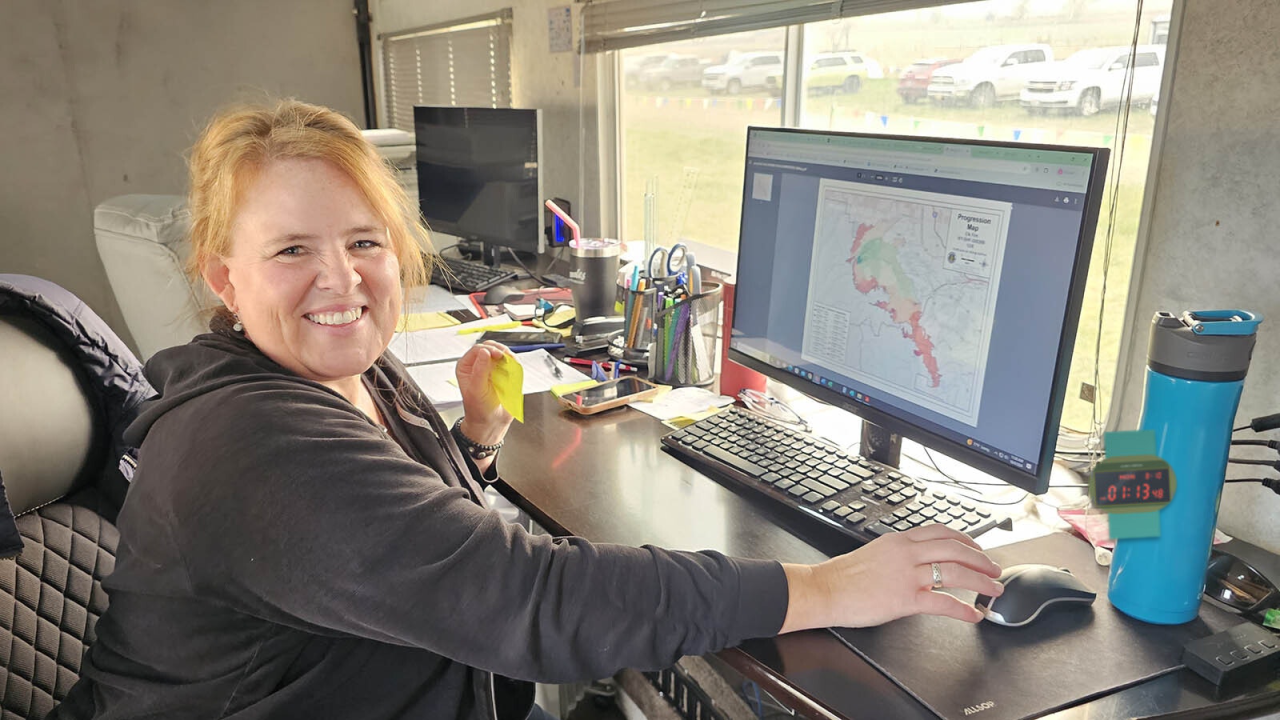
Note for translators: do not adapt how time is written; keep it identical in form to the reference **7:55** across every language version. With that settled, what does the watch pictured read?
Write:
**1:13**
